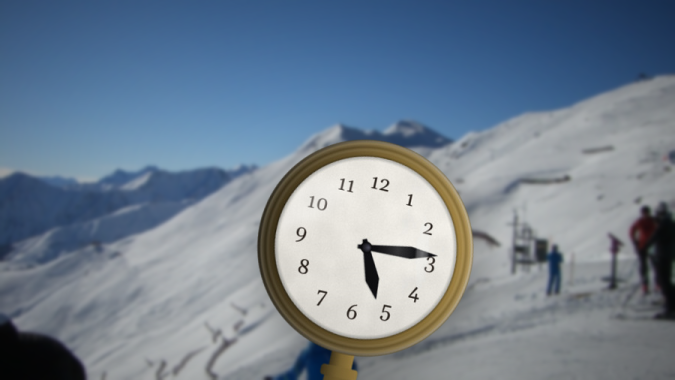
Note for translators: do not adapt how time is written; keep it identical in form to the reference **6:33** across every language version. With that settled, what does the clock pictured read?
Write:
**5:14**
